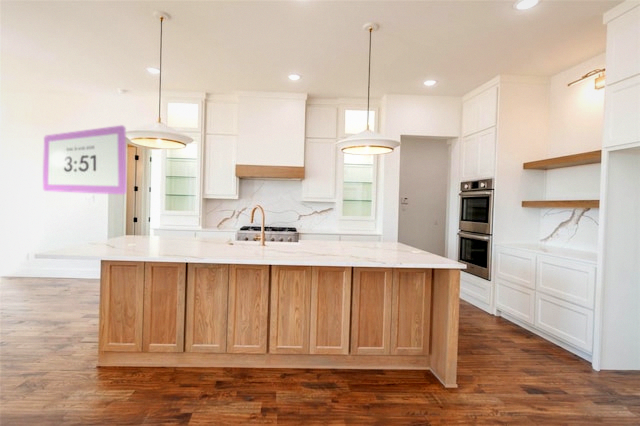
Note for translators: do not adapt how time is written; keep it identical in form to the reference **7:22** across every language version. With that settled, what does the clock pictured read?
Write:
**3:51**
